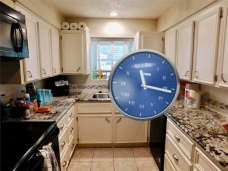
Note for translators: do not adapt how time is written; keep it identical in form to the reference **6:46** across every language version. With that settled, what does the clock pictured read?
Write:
**11:16**
